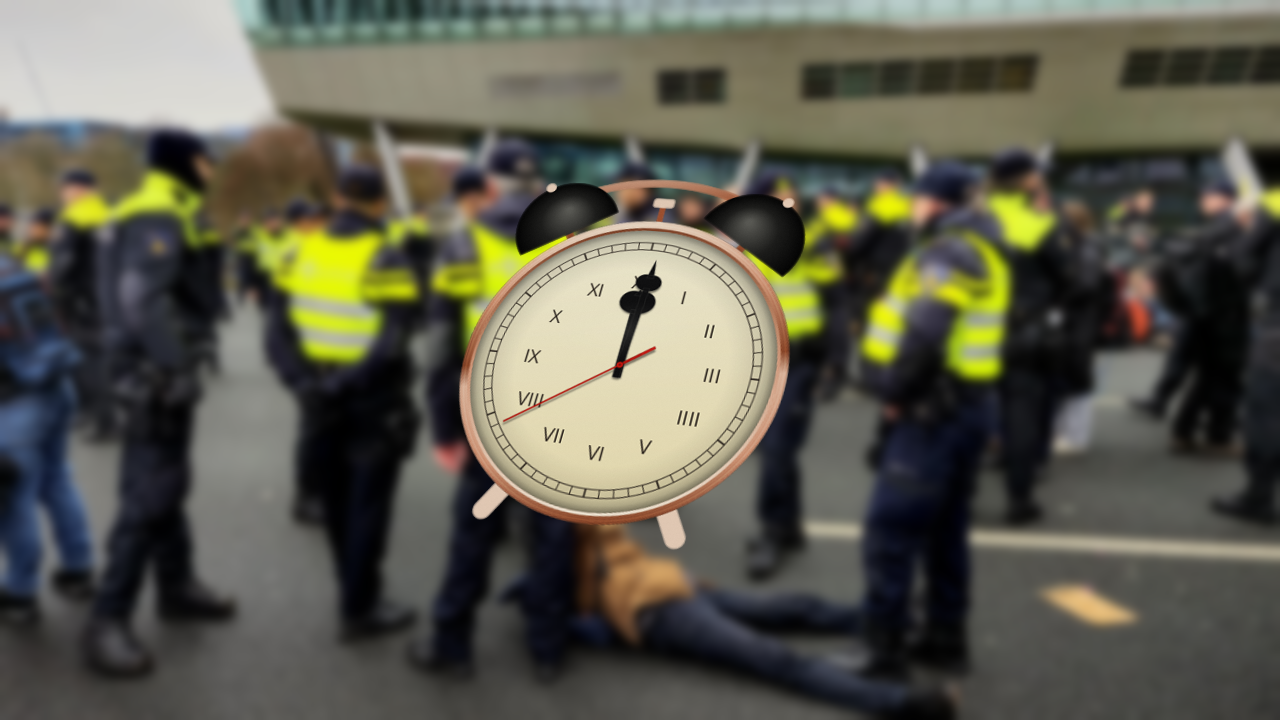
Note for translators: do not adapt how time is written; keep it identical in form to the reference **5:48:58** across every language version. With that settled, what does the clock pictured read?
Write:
**12:00:39**
